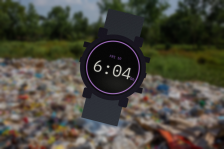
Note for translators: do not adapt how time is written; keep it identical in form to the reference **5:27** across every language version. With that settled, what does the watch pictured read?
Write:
**6:04**
